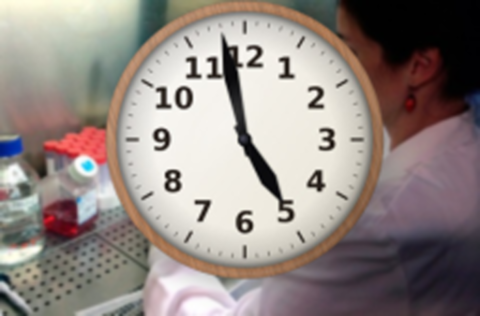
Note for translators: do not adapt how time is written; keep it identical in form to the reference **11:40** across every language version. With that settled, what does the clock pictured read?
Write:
**4:58**
